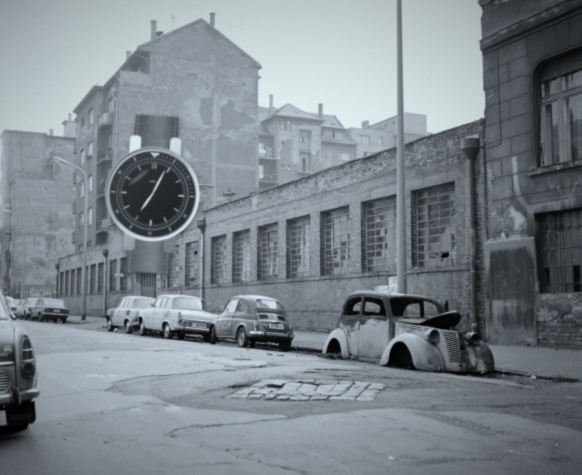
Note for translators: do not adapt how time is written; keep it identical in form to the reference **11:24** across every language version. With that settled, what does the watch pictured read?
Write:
**7:04**
